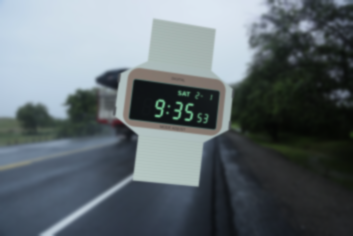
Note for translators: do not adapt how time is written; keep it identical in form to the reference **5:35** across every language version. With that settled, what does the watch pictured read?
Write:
**9:35**
